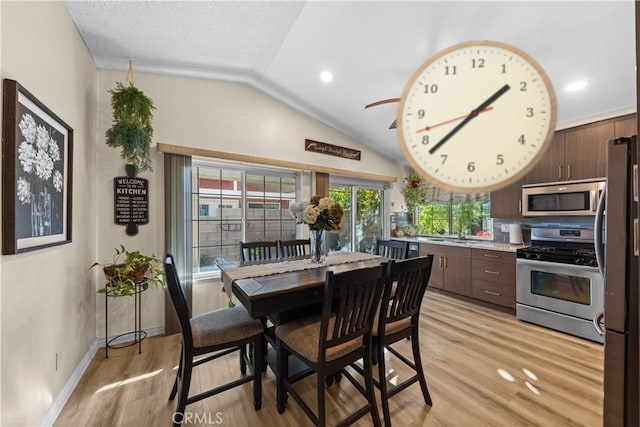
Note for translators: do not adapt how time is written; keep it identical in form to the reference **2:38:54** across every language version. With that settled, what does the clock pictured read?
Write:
**1:37:42**
